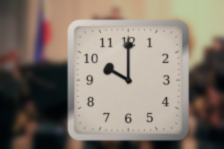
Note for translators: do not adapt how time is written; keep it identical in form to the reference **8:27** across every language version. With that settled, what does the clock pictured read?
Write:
**10:00**
